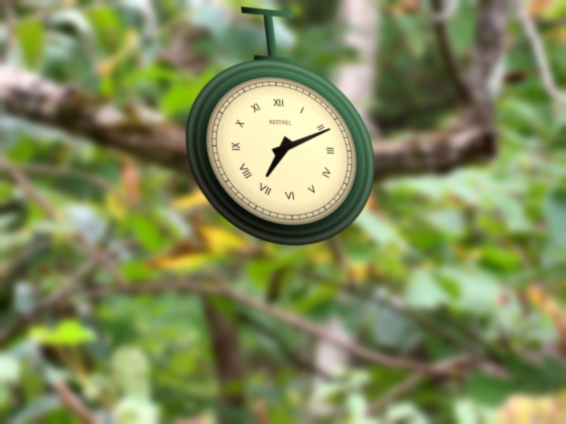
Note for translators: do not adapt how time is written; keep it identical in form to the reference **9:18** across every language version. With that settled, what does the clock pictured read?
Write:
**7:11**
